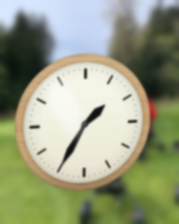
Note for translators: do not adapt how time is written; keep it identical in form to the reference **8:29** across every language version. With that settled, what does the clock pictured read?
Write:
**1:35**
